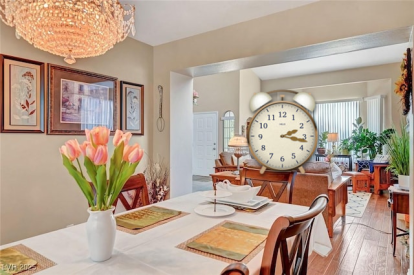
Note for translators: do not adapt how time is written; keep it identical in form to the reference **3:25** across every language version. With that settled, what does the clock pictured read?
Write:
**2:17**
